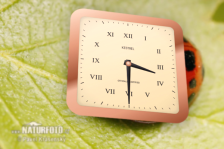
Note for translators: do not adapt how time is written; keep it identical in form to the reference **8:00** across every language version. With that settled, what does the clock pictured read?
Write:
**3:30**
